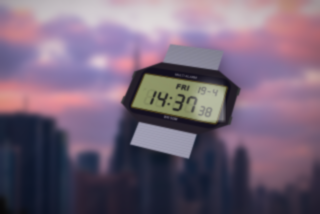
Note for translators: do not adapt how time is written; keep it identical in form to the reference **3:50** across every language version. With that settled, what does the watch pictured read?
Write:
**14:37**
